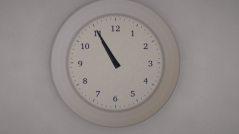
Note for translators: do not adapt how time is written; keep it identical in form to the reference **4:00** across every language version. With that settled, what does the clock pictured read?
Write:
**10:55**
